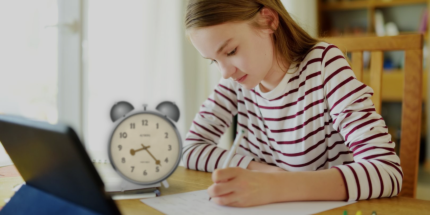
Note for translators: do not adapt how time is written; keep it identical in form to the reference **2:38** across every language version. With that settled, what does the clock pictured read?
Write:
**8:23**
